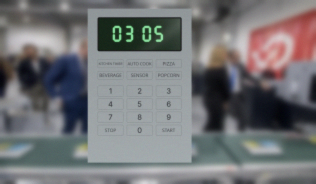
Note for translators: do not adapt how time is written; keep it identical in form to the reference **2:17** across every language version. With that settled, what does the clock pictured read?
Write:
**3:05**
